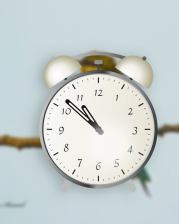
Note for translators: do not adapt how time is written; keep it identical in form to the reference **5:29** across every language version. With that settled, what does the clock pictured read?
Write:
**10:52**
